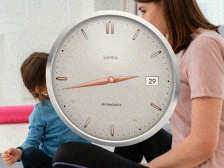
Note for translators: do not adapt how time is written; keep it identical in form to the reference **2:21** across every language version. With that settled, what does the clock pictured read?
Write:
**2:43**
